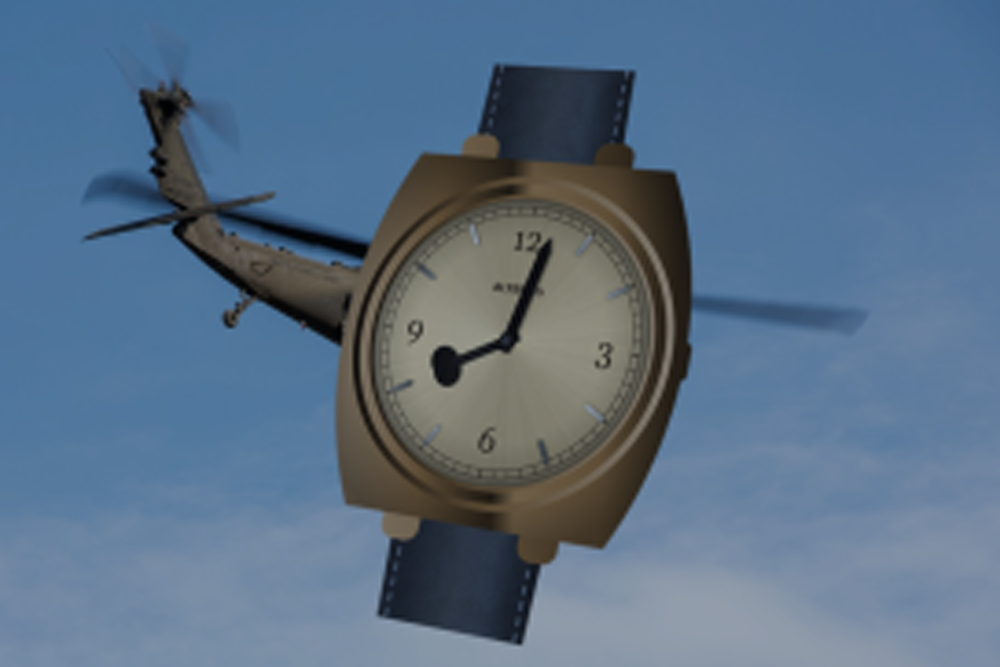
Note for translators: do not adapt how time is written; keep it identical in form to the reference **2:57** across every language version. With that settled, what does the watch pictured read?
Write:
**8:02**
